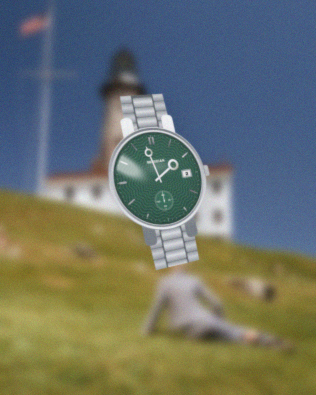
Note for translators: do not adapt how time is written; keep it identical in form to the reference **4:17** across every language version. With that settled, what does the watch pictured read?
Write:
**1:58**
